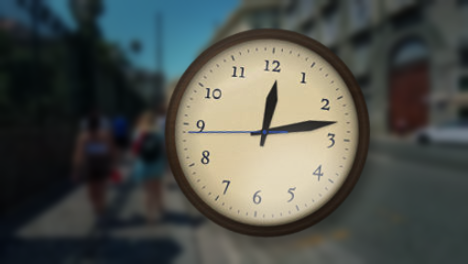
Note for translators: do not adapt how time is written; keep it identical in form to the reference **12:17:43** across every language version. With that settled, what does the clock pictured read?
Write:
**12:12:44**
